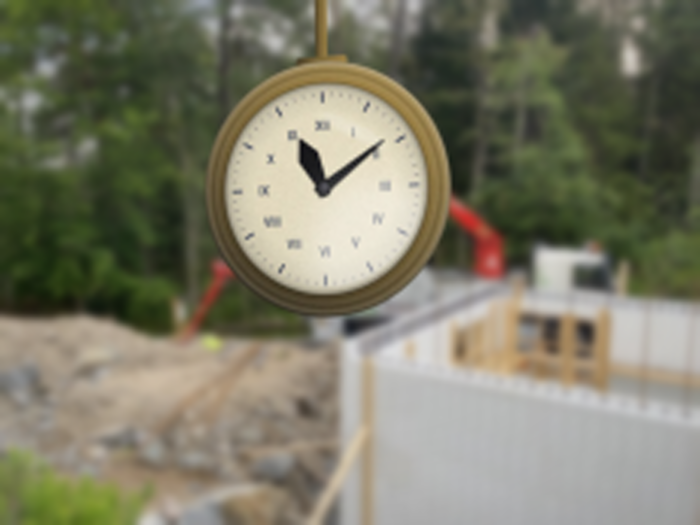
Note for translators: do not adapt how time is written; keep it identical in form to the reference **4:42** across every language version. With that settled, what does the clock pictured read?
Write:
**11:09**
